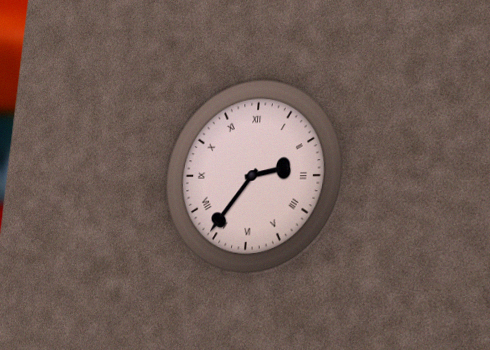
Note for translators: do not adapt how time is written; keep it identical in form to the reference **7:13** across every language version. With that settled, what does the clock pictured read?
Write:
**2:36**
